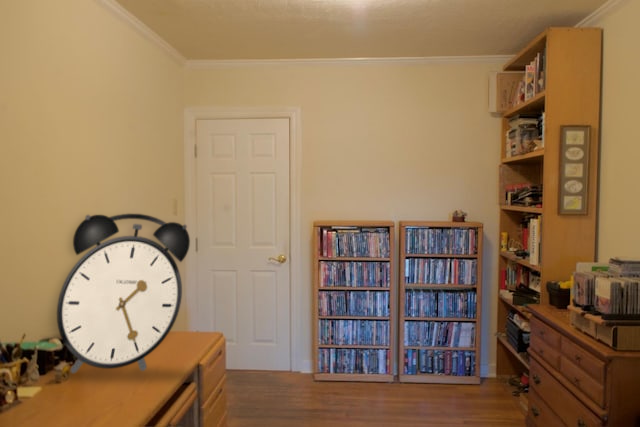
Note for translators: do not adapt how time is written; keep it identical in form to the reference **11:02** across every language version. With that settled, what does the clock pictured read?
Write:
**1:25**
